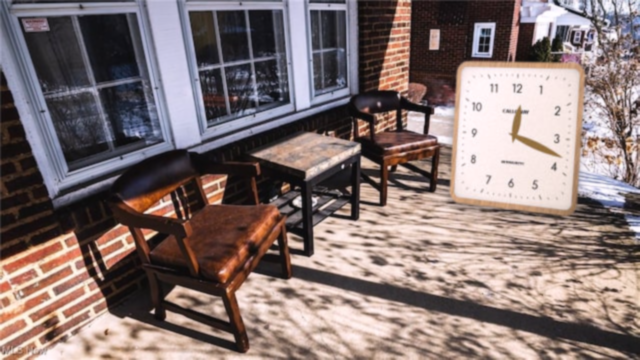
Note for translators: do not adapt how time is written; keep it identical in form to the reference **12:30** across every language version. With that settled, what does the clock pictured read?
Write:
**12:18**
